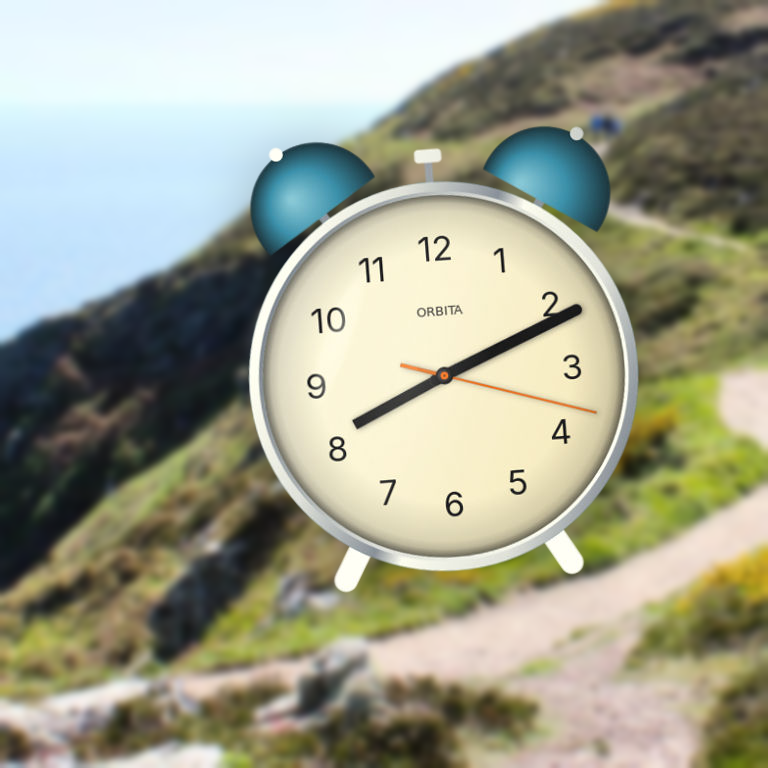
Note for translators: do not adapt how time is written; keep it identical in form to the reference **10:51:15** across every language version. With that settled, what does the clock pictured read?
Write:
**8:11:18**
